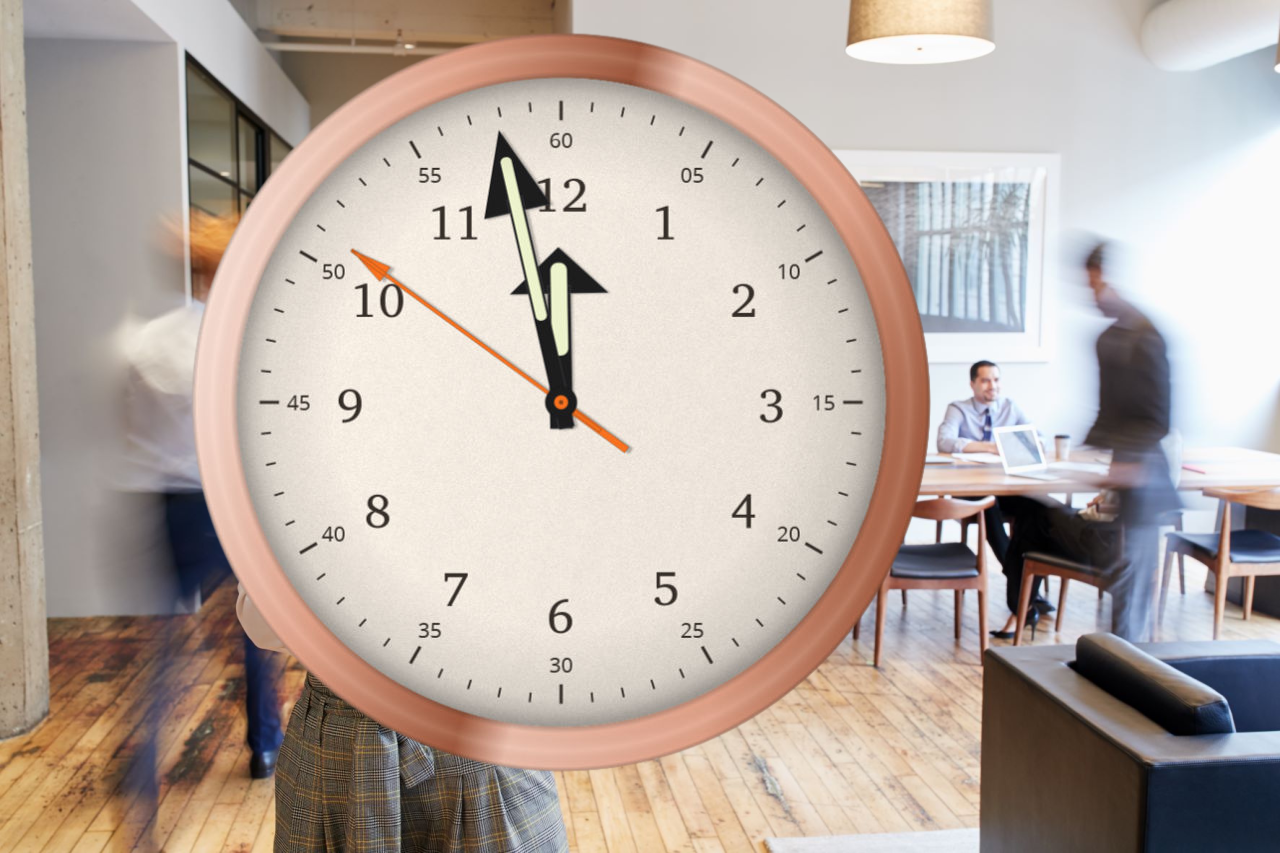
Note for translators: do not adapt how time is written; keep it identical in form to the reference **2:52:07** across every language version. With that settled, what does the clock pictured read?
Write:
**11:57:51**
